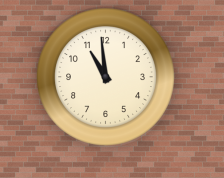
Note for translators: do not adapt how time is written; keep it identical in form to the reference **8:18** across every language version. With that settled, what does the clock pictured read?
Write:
**10:59**
